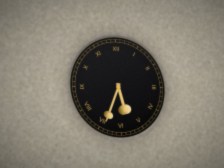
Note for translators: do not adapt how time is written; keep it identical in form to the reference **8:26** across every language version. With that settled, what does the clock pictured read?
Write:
**5:34**
